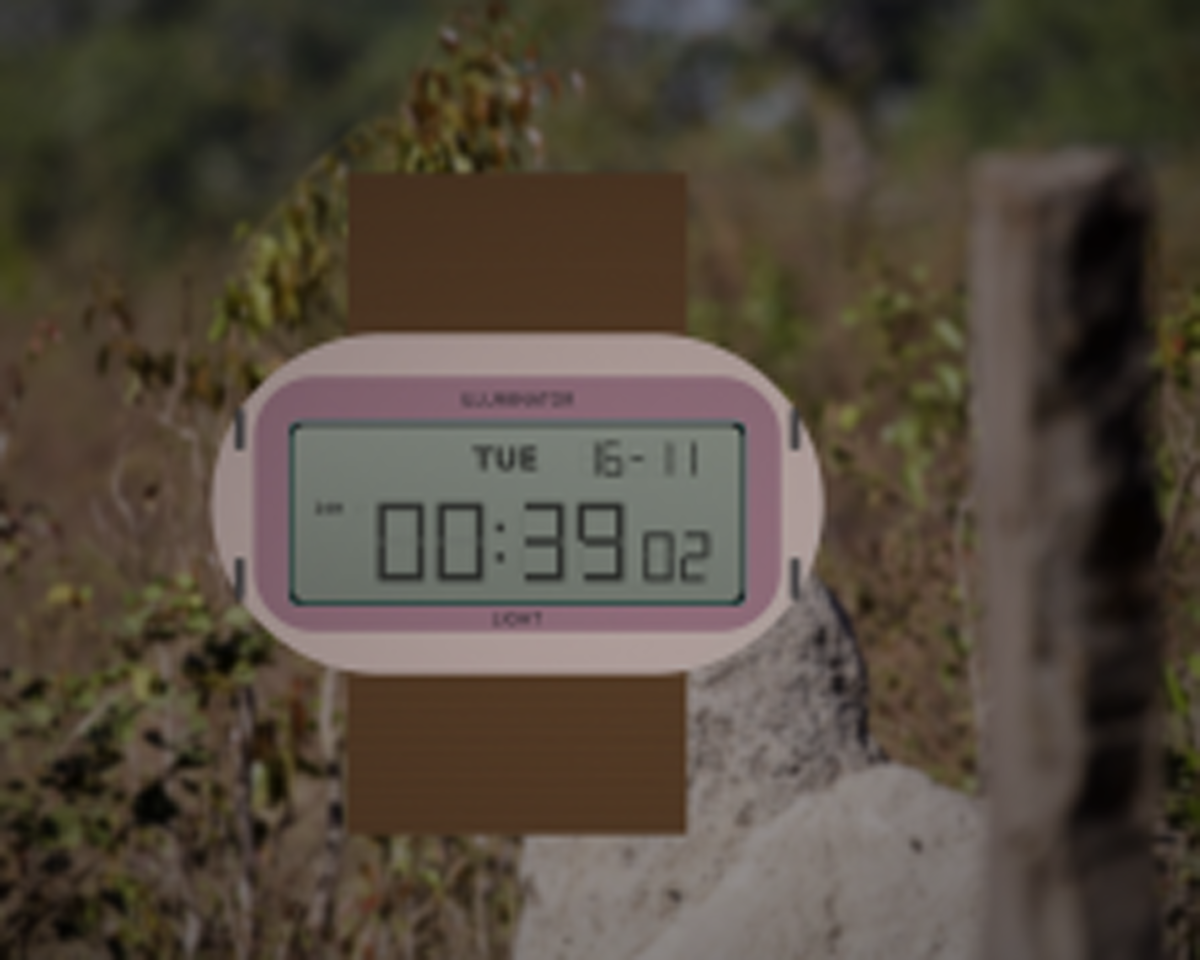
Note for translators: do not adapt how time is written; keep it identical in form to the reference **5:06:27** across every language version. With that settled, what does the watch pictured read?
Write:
**0:39:02**
